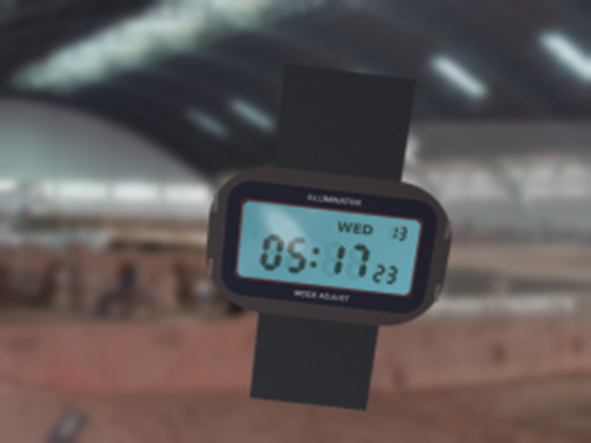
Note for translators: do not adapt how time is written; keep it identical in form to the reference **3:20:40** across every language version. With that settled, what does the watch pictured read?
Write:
**5:17:23**
